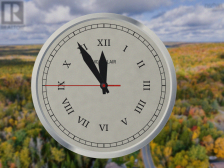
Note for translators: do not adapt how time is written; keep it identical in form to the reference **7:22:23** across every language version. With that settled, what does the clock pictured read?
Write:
**11:54:45**
